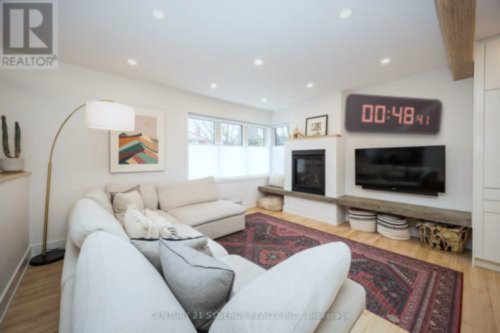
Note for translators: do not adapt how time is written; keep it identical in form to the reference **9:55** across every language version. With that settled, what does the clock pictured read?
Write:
**0:48**
